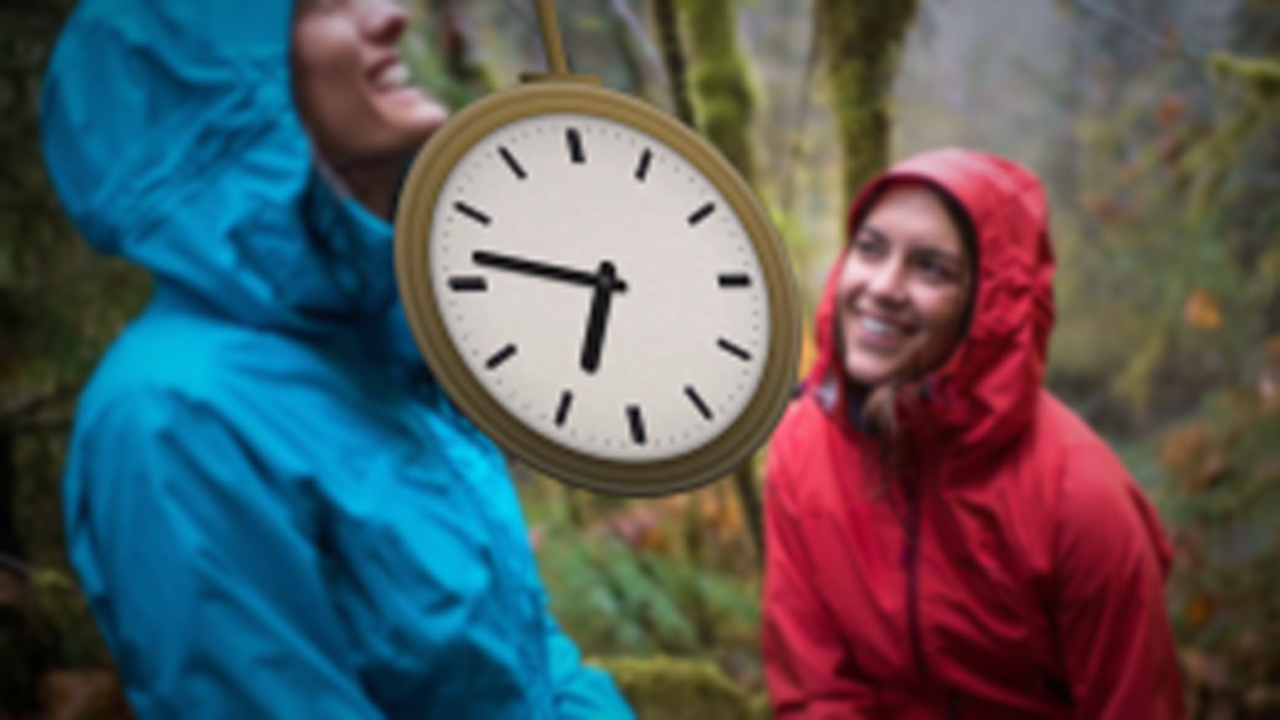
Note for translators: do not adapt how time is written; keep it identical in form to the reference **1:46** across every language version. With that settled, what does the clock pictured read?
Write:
**6:47**
